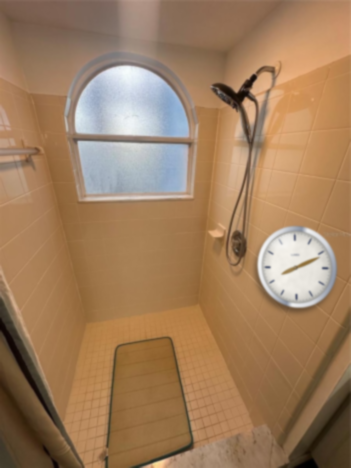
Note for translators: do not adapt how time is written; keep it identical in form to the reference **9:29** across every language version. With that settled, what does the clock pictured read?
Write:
**8:11**
